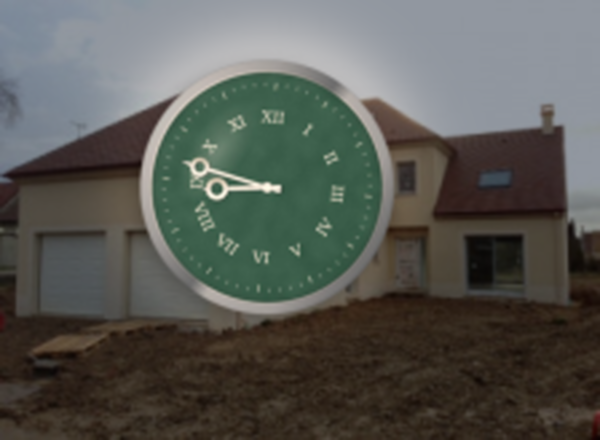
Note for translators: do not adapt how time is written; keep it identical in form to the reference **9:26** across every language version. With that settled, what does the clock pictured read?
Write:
**8:47**
